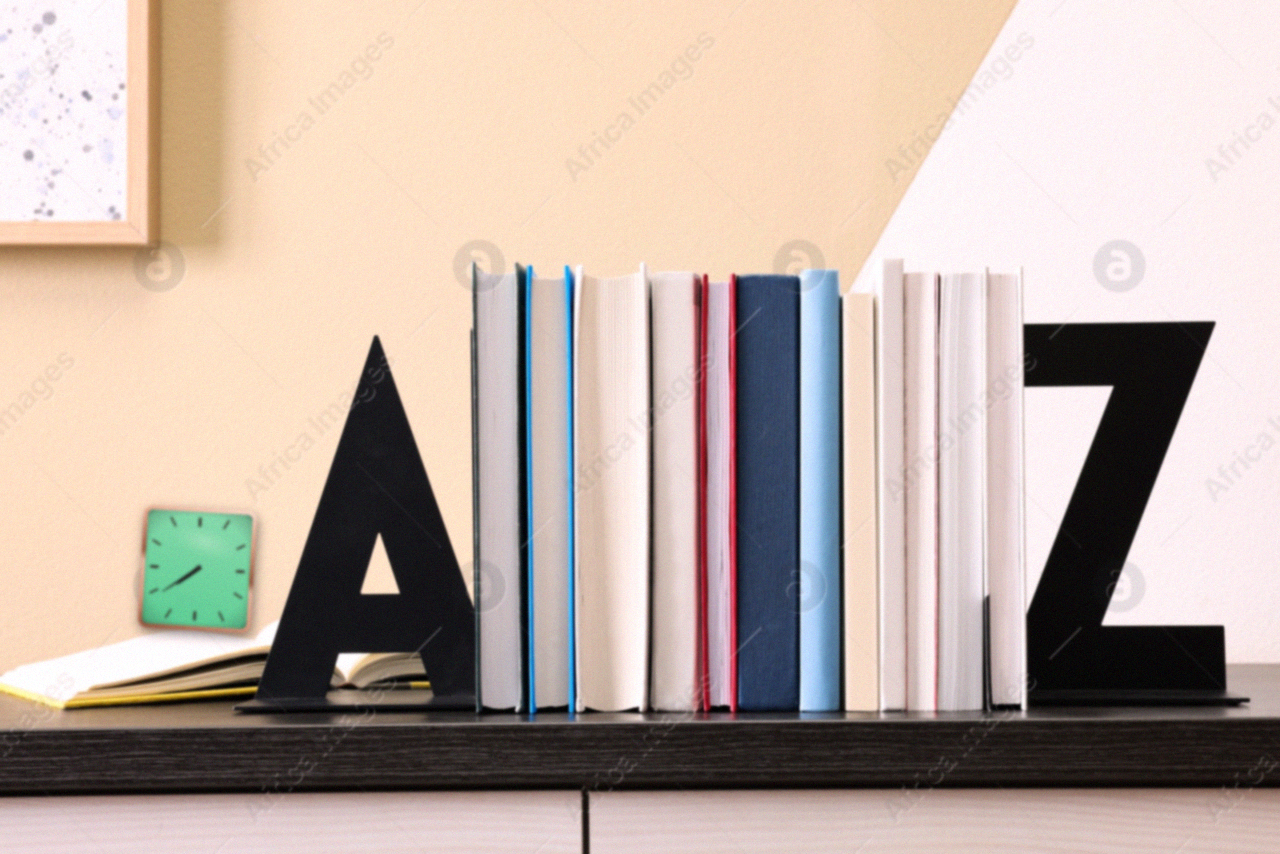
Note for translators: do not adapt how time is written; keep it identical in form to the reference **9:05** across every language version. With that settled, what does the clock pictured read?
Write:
**7:39**
